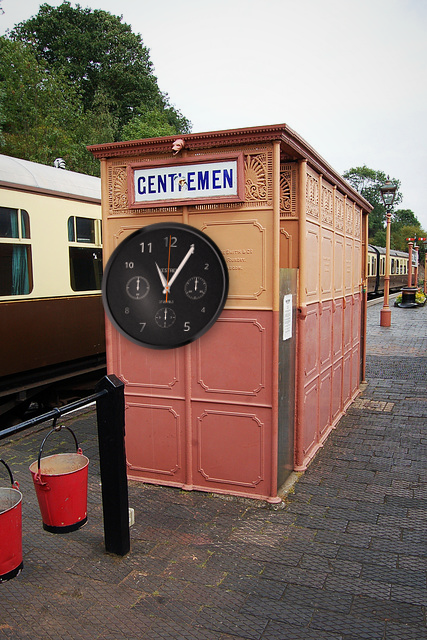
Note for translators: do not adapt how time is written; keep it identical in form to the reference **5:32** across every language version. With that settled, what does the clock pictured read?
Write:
**11:05**
